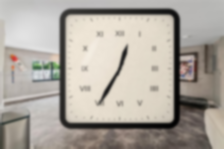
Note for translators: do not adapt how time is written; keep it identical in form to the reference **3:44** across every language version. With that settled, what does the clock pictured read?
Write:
**12:35**
